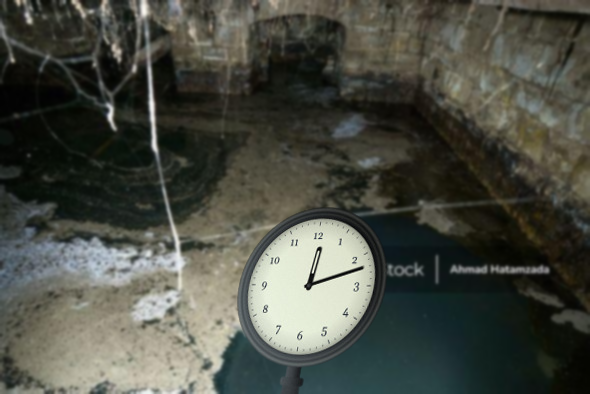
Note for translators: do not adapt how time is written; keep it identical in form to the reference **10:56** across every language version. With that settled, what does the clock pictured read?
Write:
**12:12**
